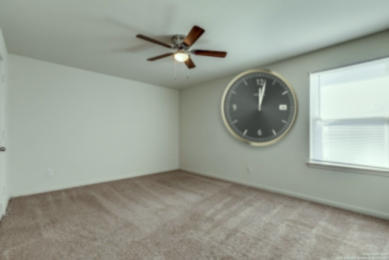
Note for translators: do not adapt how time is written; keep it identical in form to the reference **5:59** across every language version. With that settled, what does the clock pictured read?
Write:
**12:02**
